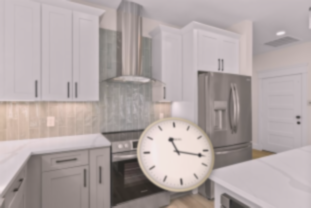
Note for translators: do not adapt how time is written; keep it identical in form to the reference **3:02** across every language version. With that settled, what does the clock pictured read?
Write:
**11:17**
